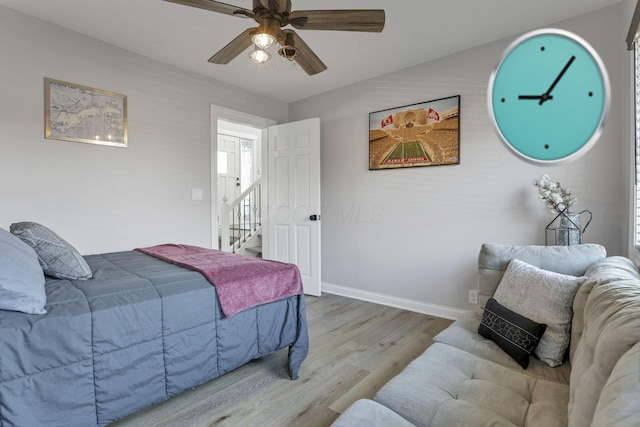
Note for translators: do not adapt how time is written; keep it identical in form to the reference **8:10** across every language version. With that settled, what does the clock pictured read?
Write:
**9:07**
